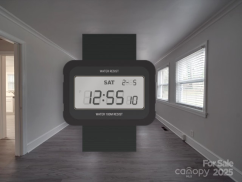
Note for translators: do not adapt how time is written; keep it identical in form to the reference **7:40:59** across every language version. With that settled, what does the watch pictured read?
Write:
**12:55:10**
